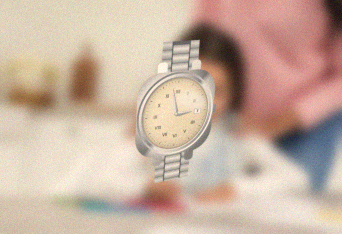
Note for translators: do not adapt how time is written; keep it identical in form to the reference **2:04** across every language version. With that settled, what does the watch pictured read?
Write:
**2:58**
